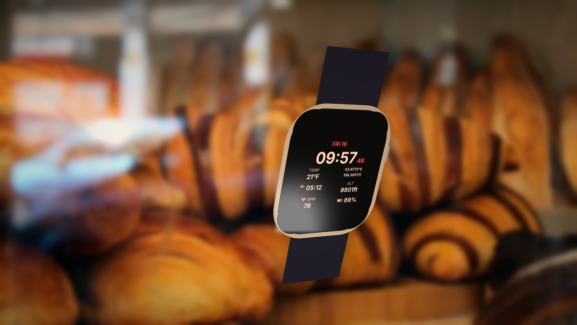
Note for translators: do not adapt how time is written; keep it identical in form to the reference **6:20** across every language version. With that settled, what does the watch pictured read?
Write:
**9:57**
